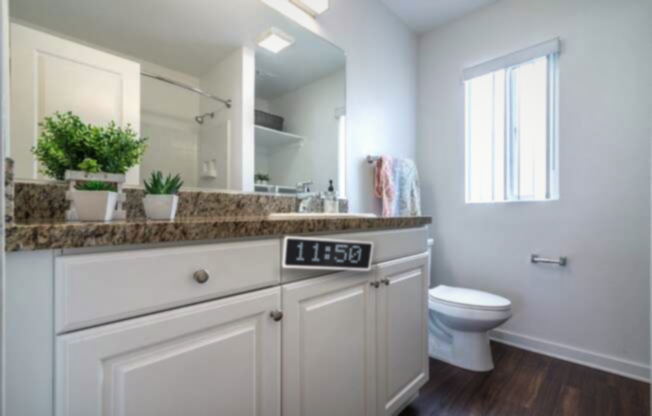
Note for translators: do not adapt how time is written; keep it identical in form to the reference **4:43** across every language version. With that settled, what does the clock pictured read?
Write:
**11:50**
